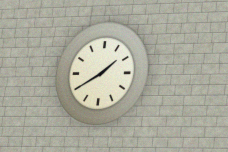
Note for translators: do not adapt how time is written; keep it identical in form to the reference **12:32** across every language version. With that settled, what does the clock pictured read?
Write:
**1:40**
